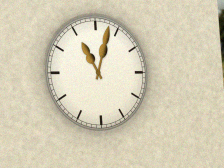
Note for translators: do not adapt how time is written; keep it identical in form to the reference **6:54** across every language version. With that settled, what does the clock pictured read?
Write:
**11:03**
